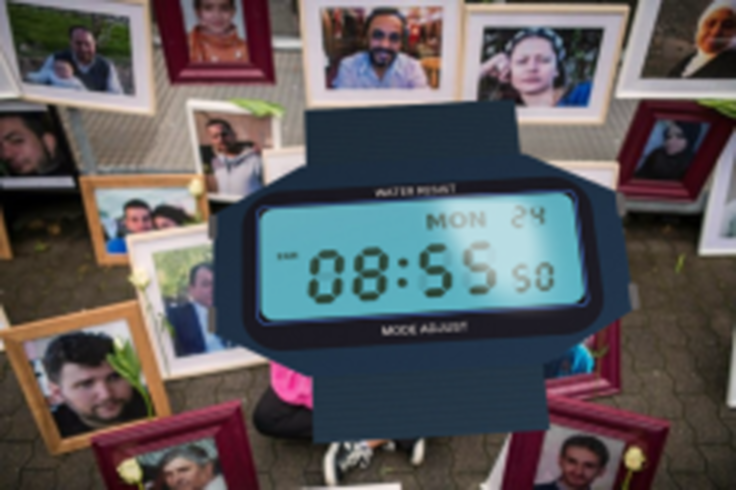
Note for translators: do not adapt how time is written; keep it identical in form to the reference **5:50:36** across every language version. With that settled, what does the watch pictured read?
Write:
**8:55:50**
